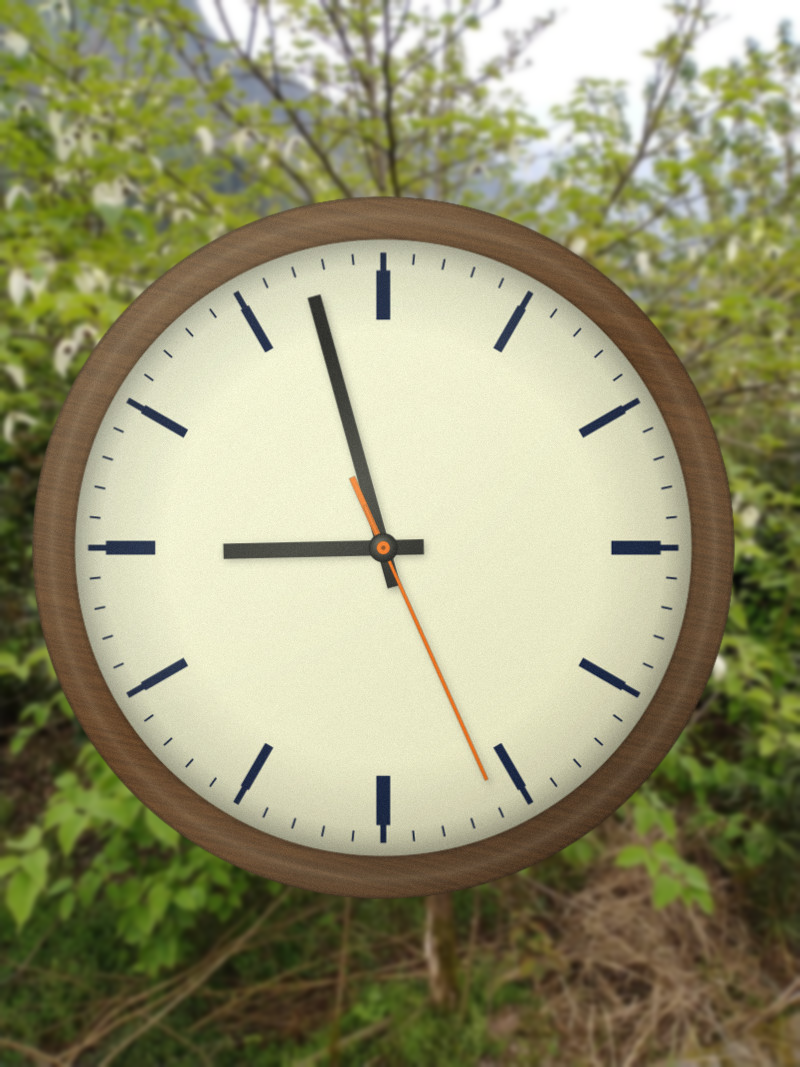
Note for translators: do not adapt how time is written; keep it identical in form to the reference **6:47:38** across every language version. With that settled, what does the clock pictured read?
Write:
**8:57:26**
